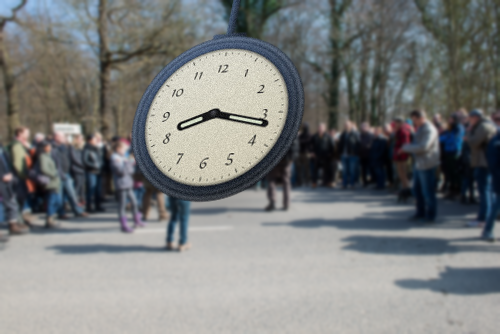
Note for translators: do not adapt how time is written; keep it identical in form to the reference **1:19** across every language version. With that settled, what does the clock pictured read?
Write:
**8:17**
